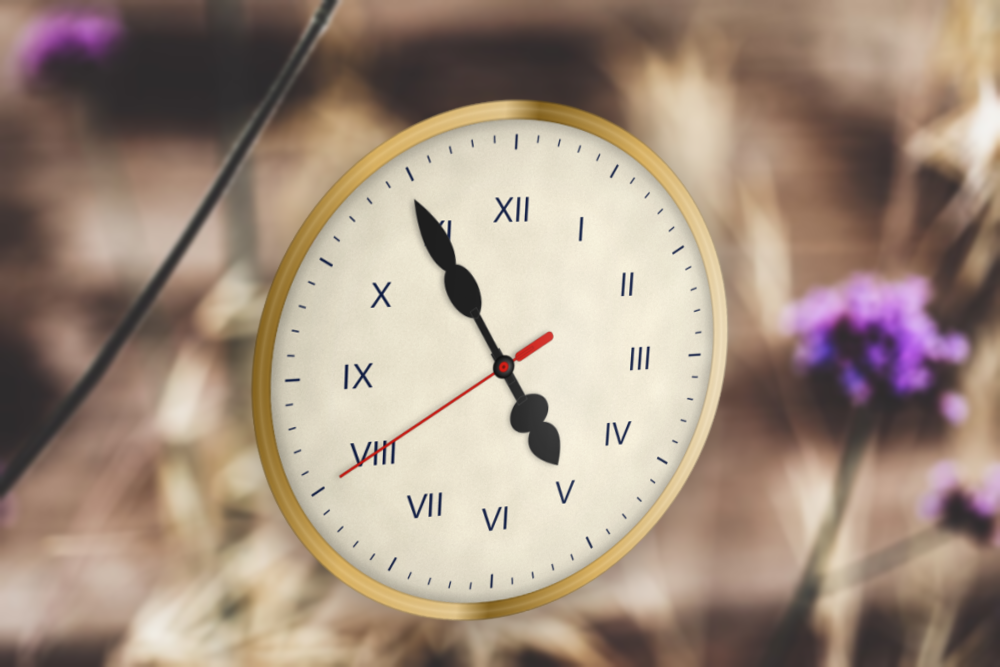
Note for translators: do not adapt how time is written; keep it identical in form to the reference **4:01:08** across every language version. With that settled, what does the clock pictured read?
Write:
**4:54:40**
